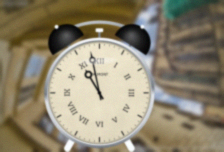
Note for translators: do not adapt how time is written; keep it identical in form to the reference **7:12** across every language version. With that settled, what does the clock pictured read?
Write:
**10:58**
